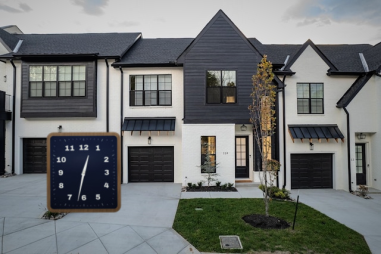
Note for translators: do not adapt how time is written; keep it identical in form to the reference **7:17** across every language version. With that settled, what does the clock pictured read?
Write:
**12:32**
